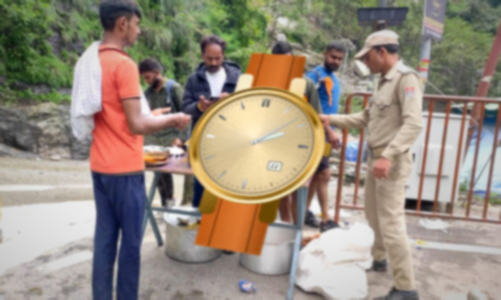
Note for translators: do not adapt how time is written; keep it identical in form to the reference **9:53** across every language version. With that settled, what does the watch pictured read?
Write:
**2:08**
